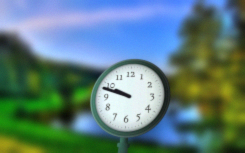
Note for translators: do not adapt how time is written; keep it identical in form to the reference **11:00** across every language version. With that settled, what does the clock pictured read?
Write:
**9:48**
